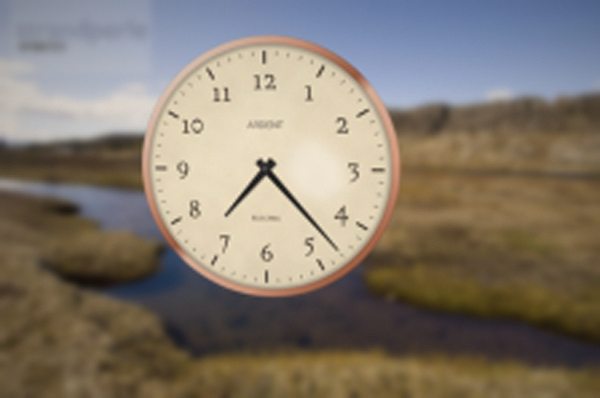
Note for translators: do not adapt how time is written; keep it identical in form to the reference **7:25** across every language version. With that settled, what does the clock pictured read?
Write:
**7:23**
